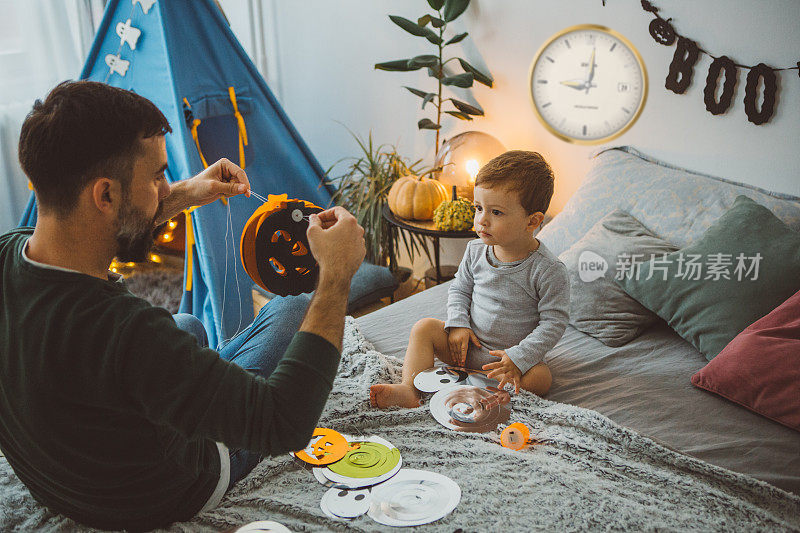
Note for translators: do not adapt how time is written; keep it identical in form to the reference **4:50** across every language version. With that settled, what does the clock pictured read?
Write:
**9:01**
